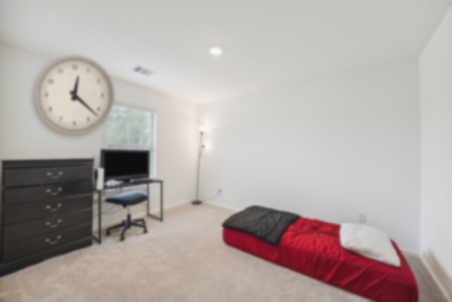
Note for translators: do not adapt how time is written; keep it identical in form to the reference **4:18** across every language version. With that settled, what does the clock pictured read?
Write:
**12:22**
